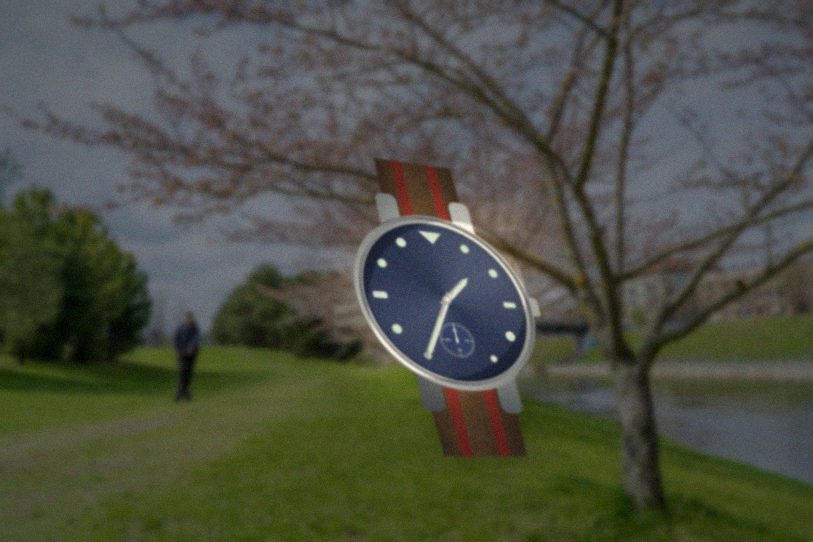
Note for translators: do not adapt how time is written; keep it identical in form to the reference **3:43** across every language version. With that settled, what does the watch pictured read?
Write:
**1:35**
